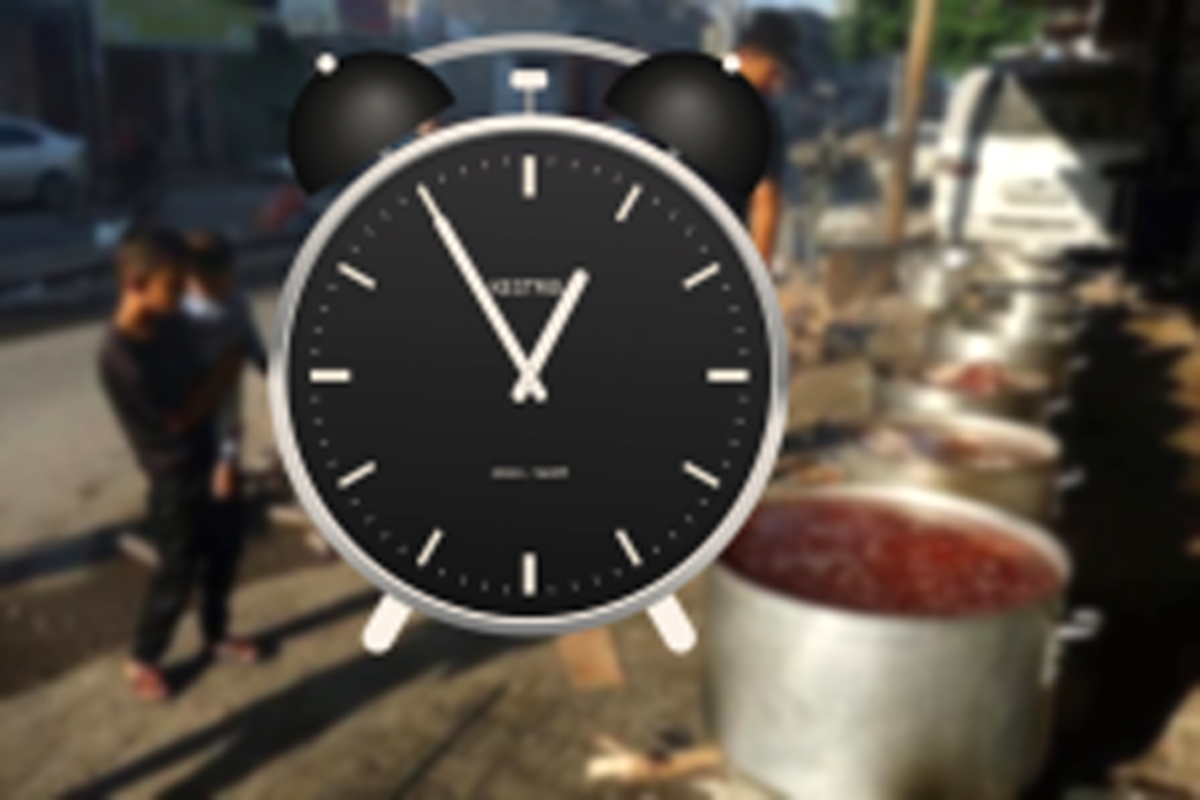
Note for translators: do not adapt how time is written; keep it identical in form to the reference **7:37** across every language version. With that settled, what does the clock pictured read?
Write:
**12:55**
